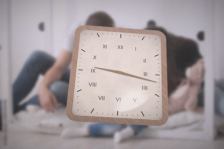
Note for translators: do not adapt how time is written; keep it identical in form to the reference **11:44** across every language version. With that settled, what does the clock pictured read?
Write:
**9:17**
